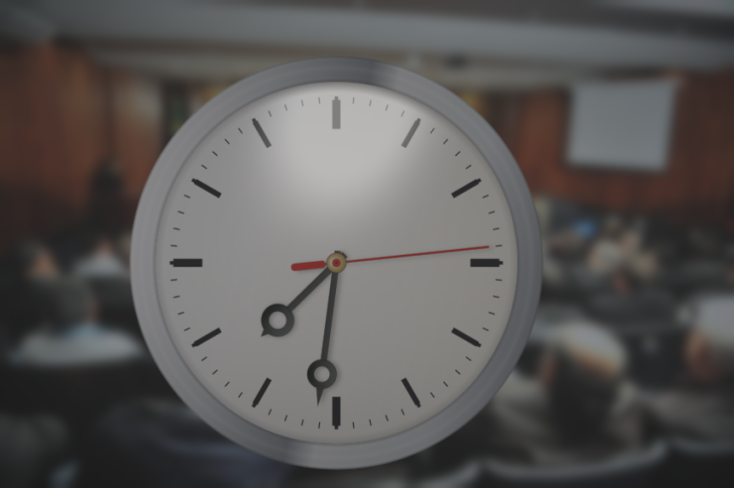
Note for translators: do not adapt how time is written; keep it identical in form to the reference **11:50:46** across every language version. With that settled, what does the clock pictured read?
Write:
**7:31:14**
